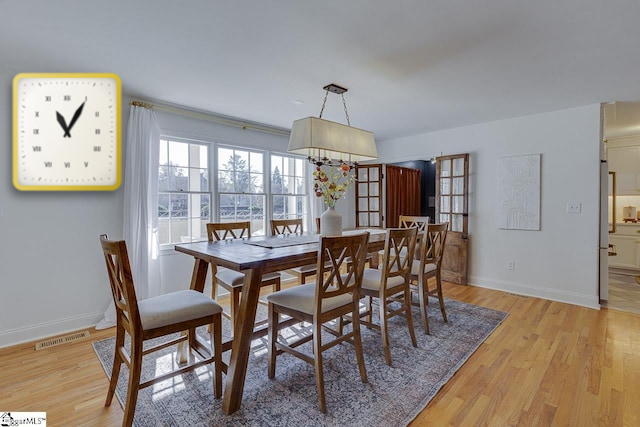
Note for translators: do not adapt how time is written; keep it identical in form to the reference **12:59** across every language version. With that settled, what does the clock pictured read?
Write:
**11:05**
